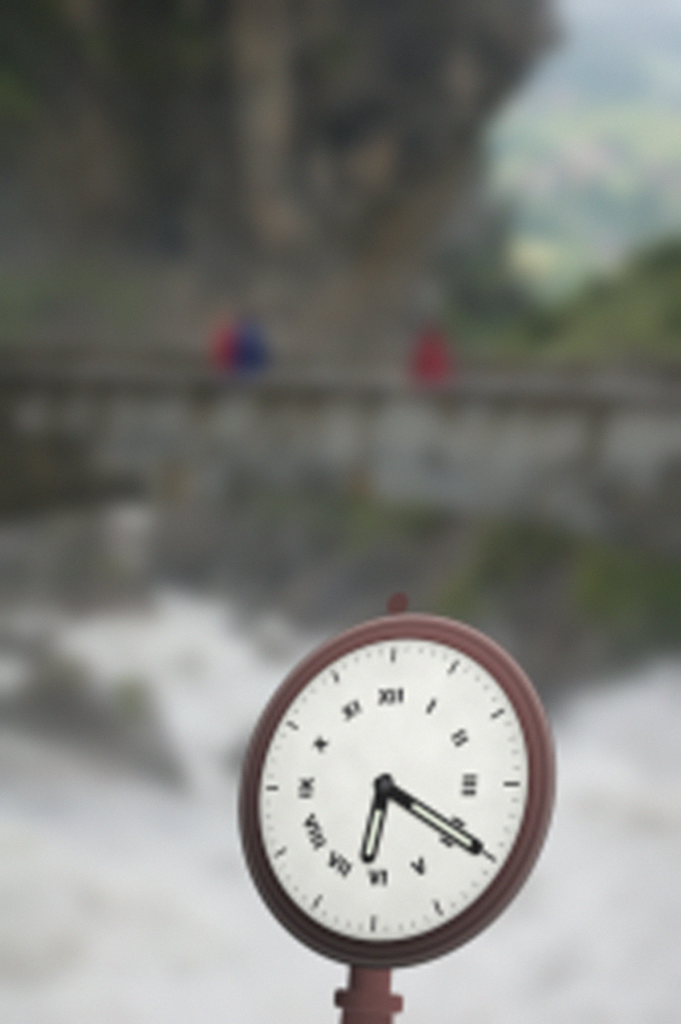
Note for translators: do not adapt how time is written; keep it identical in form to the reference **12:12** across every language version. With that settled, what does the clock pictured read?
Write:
**6:20**
